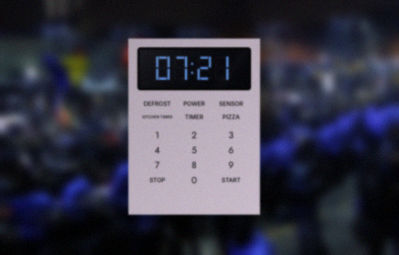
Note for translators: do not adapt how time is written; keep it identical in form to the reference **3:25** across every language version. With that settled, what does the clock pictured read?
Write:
**7:21**
